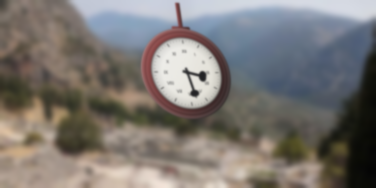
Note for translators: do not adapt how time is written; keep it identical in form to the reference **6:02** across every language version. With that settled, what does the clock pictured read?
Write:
**3:28**
